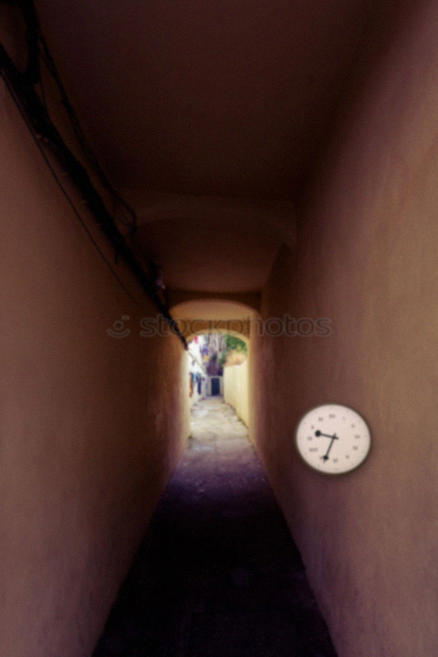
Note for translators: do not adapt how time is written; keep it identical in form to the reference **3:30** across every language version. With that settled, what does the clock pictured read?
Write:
**9:34**
